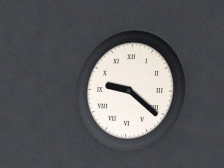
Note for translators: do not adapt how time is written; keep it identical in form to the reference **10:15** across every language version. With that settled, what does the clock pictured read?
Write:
**9:21**
